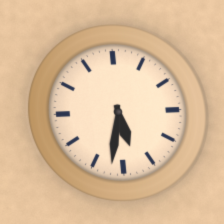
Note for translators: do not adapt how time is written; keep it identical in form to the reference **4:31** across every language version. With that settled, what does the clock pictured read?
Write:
**5:32**
